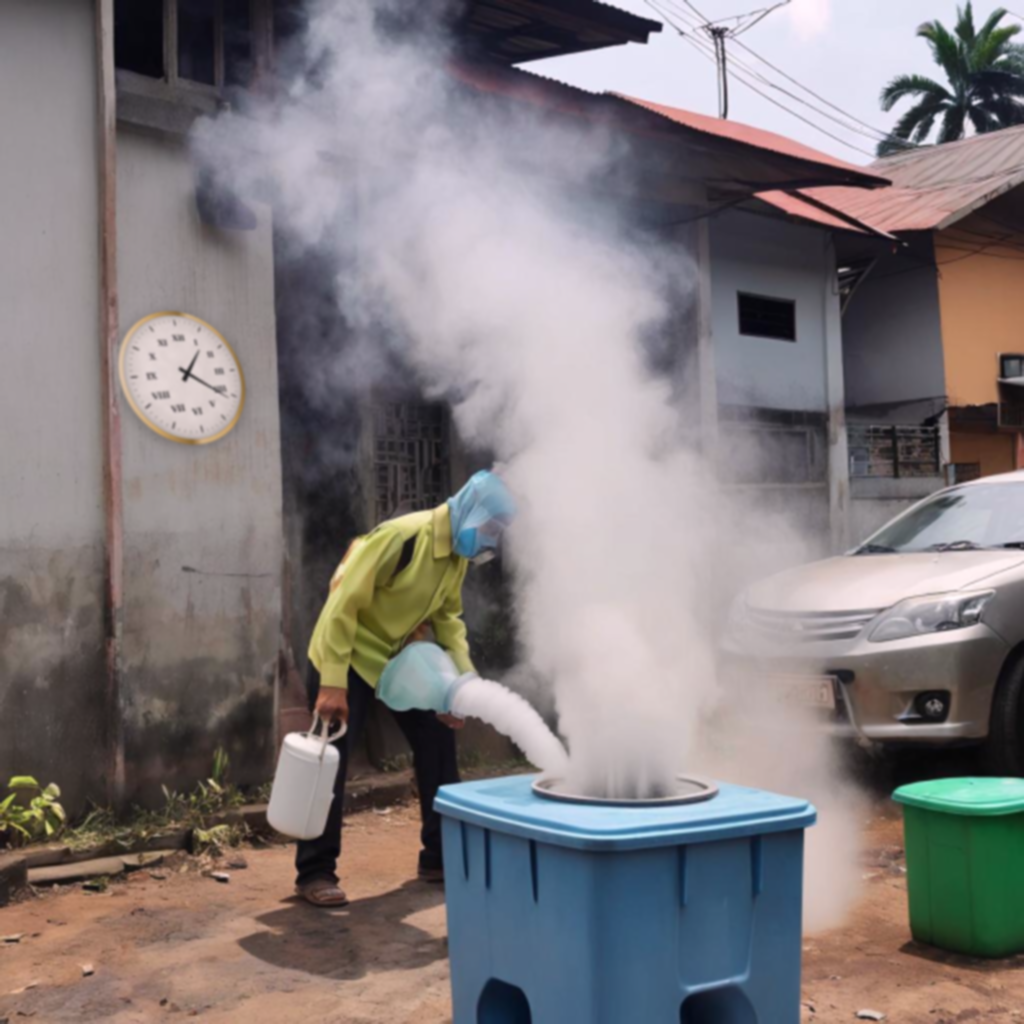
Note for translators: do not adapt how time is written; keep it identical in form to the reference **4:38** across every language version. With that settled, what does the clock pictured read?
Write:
**1:21**
